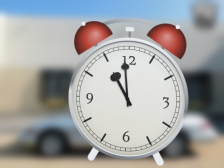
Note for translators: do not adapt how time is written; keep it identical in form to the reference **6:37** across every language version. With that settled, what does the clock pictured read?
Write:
**10:59**
